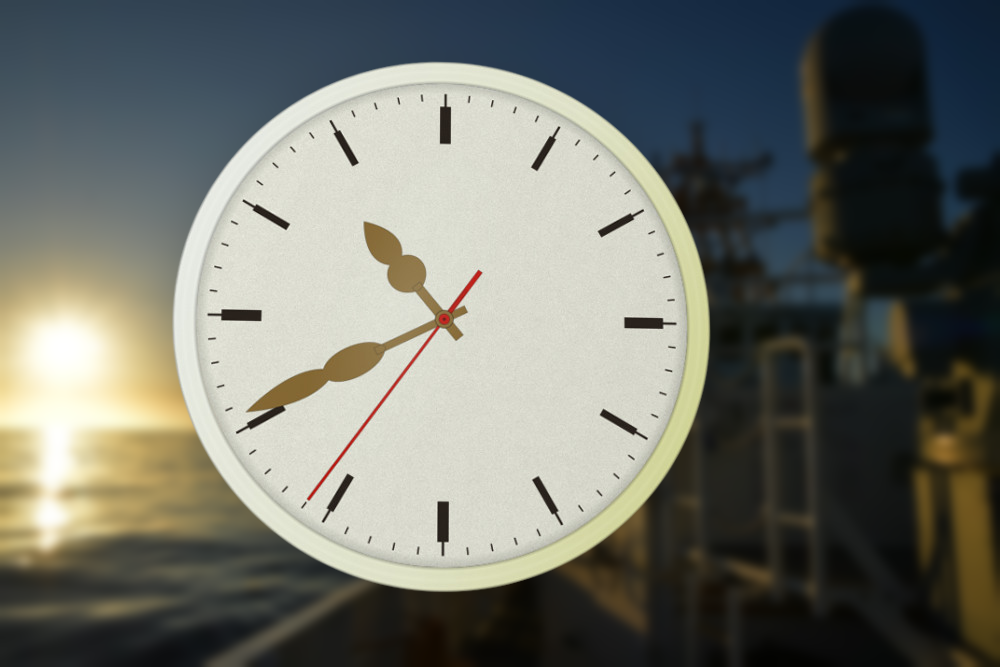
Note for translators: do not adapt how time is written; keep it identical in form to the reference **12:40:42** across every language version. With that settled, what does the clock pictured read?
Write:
**10:40:36**
